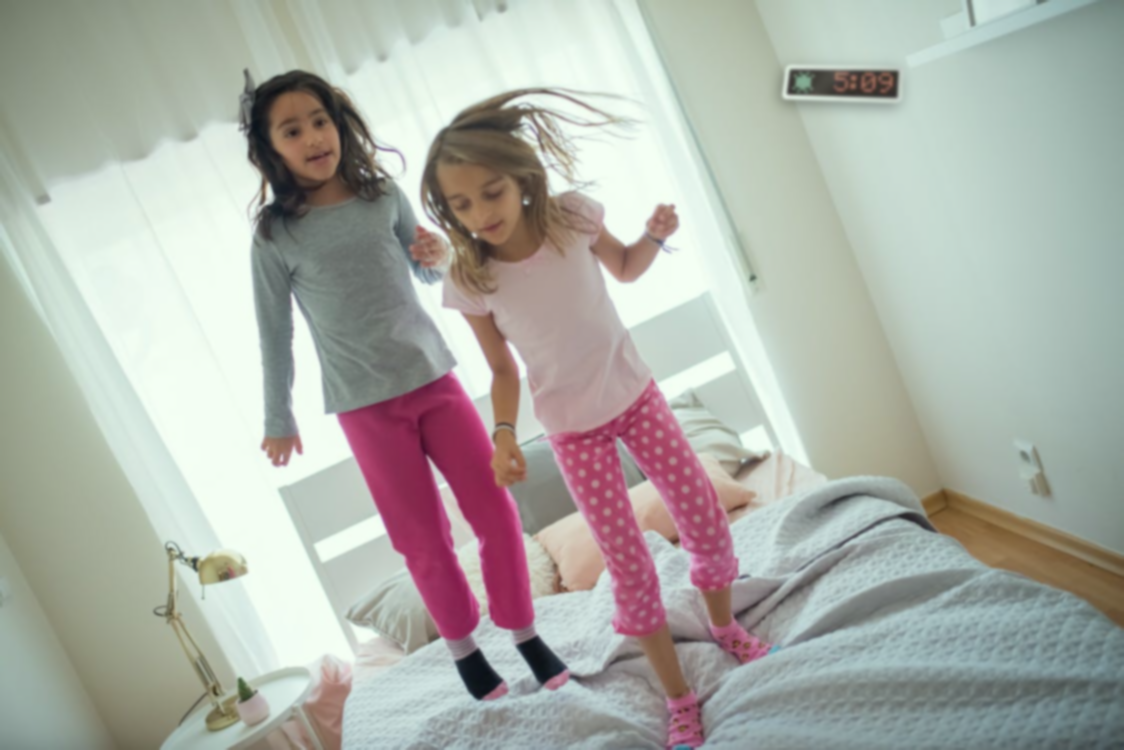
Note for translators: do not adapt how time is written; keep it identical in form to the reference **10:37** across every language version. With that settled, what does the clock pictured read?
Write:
**5:09**
